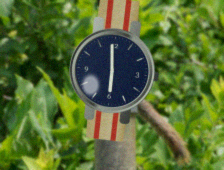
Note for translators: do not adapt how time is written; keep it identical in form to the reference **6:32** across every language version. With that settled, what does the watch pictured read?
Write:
**5:59**
